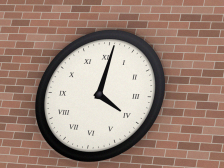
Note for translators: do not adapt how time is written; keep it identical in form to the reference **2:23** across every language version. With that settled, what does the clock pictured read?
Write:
**4:01**
